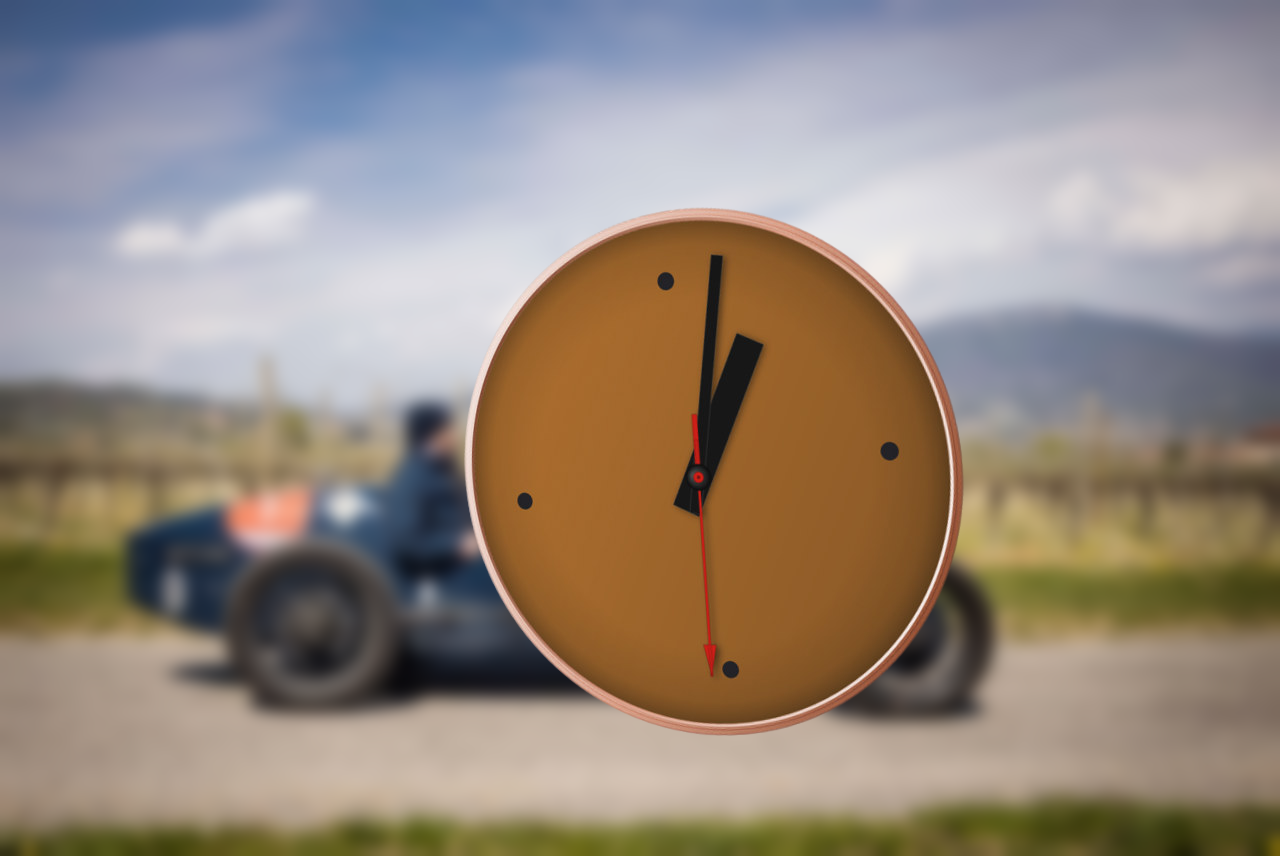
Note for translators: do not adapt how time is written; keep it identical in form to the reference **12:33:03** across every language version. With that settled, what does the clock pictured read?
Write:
**1:02:31**
